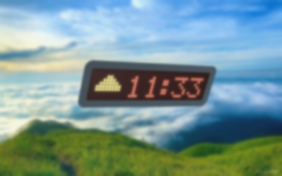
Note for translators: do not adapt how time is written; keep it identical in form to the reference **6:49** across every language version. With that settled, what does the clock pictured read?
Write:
**11:33**
